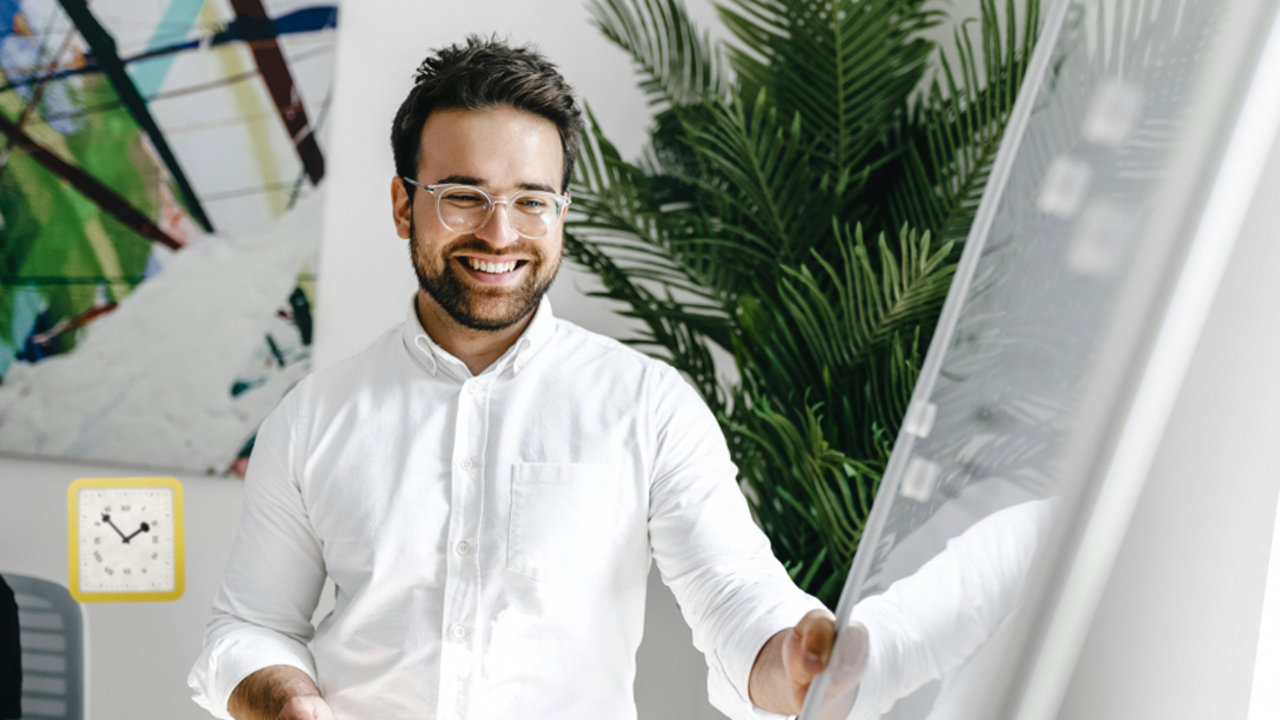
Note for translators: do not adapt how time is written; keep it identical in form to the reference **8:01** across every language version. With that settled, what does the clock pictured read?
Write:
**1:53**
